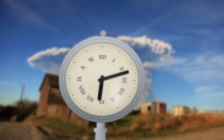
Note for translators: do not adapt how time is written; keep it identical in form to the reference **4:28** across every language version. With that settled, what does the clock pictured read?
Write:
**6:12**
